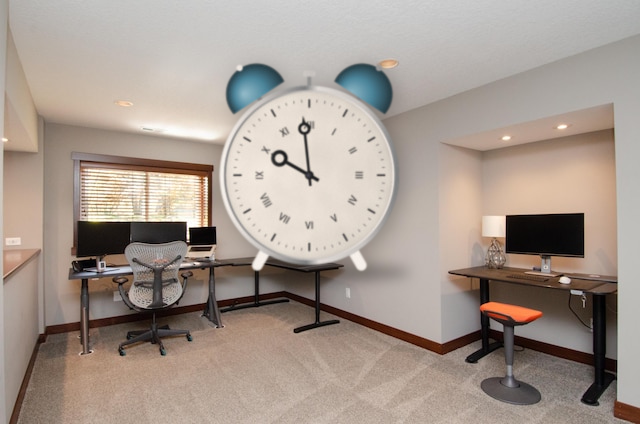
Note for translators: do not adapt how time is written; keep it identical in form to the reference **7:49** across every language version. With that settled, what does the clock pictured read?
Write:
**9:59**
